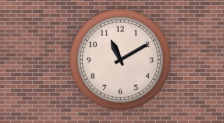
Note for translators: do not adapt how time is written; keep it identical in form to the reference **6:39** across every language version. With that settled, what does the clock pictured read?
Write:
**11:10**
